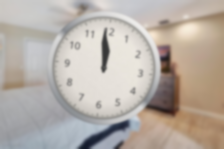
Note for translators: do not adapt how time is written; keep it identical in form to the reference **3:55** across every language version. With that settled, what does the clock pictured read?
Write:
**11:59**
